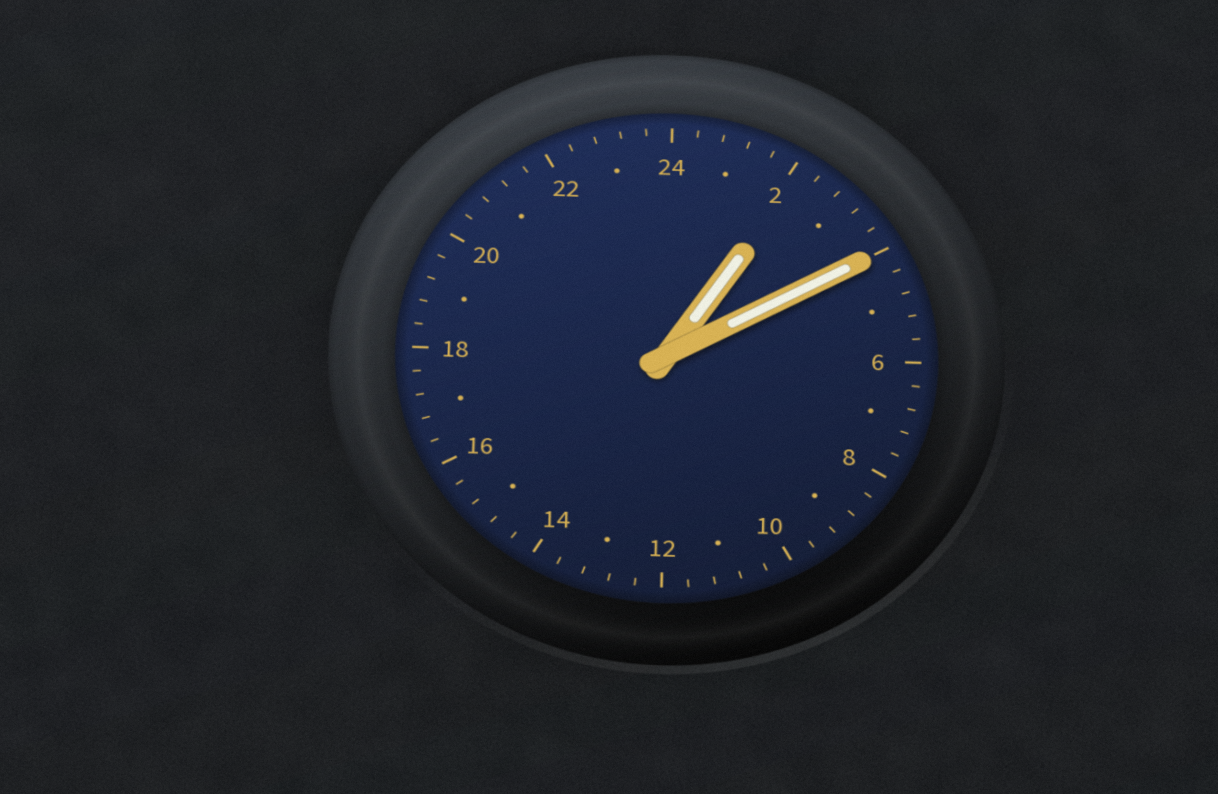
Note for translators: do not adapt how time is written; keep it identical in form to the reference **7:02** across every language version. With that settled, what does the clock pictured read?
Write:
**2:10**
